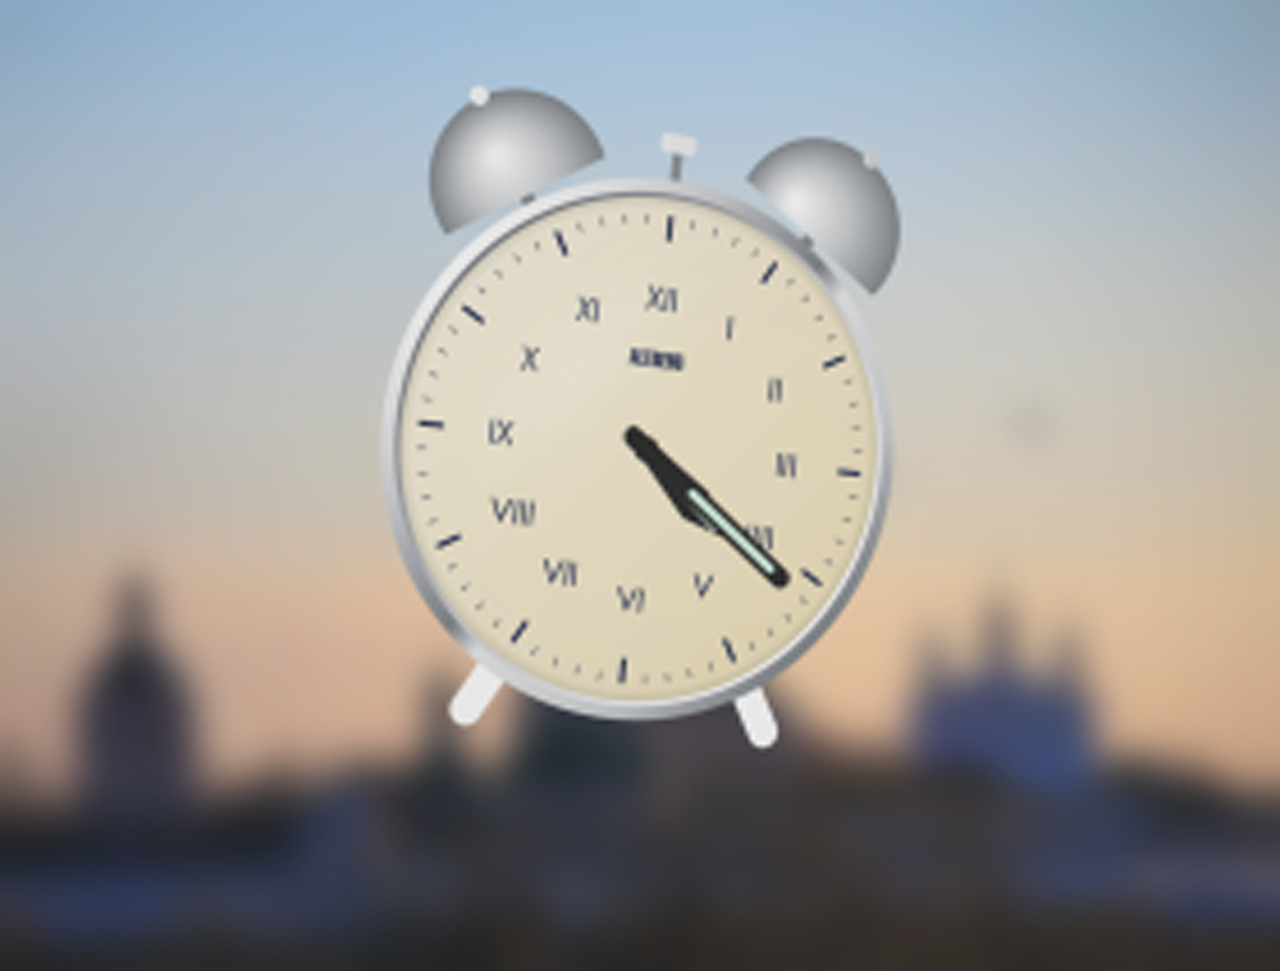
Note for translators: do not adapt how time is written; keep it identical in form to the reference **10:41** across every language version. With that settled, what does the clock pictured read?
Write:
**4:21**
